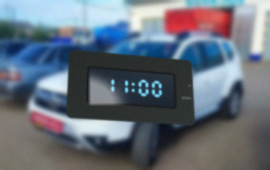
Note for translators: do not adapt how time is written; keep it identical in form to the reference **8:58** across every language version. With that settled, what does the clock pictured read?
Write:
**11:00**
